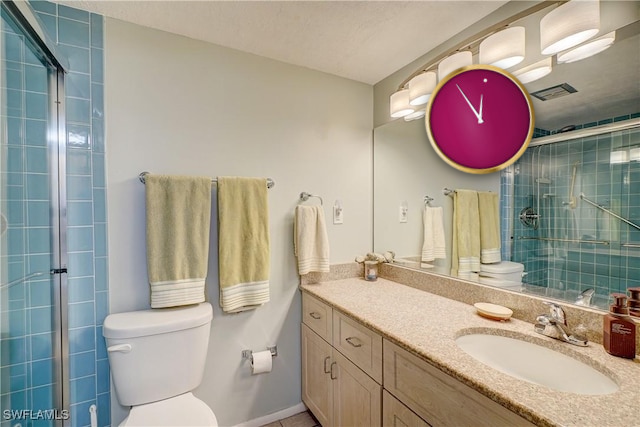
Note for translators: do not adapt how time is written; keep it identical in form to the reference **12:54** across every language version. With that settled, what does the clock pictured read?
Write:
**11:53**
